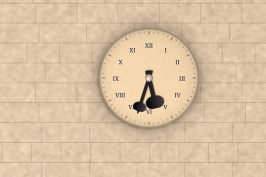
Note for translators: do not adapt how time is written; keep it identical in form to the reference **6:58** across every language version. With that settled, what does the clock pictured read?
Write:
**5:33**
